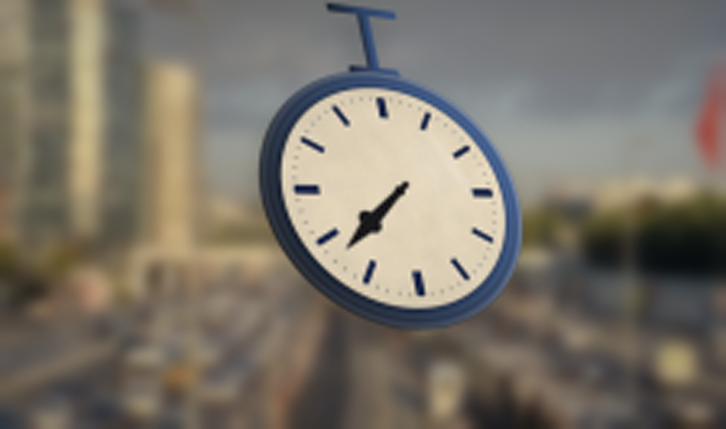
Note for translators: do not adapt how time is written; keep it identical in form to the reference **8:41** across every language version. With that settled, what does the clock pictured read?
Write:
**7:38**
